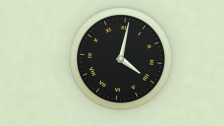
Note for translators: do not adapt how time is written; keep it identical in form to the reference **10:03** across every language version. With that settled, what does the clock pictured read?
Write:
**4:01**
